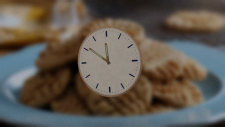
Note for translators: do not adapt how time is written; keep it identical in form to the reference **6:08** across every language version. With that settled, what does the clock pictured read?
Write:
**11:51**
